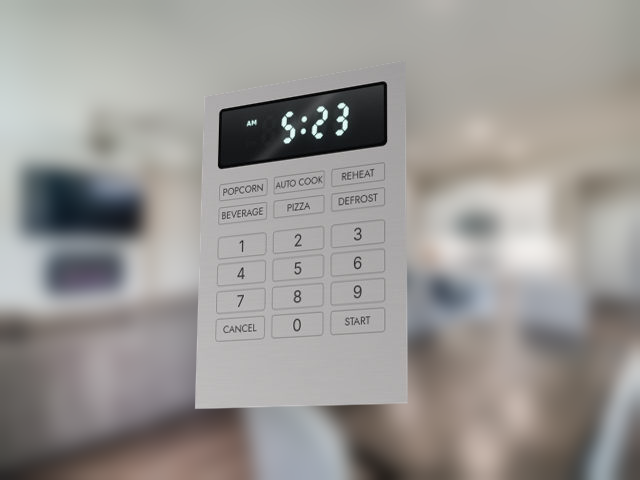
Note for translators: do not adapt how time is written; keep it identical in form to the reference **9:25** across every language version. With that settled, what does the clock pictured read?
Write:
**5:23**
